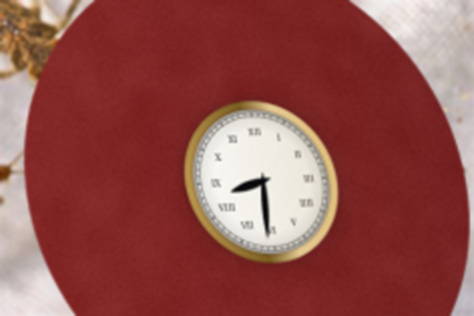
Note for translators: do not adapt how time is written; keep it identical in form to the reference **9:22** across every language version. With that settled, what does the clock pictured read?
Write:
**8:31**
